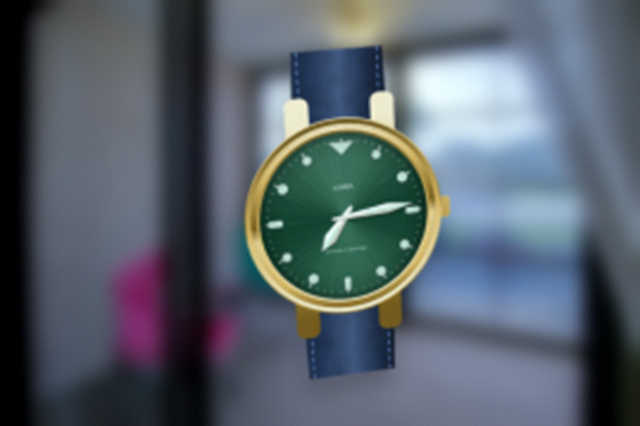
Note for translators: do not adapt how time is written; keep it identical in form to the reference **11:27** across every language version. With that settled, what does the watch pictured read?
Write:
**7:14**
